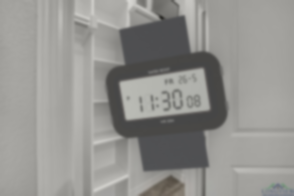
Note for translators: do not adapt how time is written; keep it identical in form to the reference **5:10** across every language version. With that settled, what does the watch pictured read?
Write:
**11:30**
